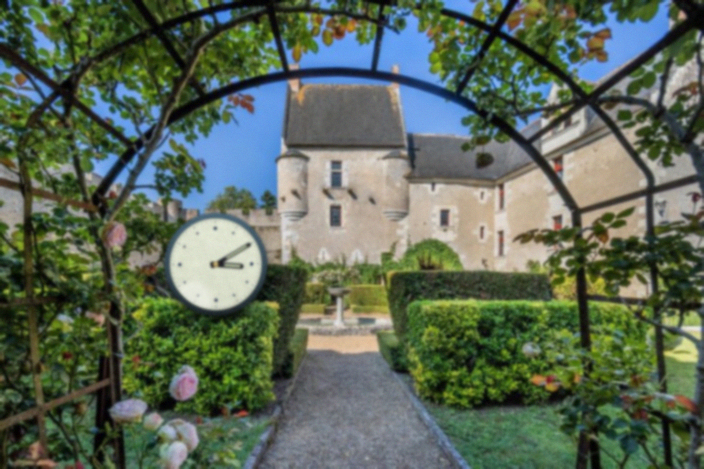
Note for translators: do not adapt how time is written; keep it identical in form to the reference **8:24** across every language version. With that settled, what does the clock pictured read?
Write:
**3:10**
